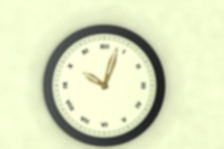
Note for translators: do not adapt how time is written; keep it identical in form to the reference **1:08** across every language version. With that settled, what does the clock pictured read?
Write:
**10:03**
